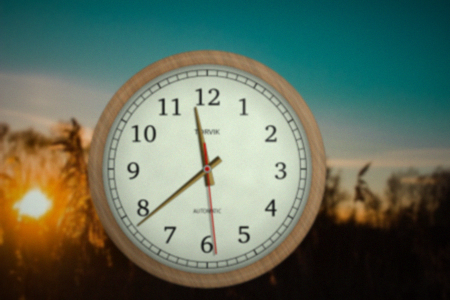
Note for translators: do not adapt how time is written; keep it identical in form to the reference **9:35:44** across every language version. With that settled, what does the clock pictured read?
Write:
**11:38:29**
